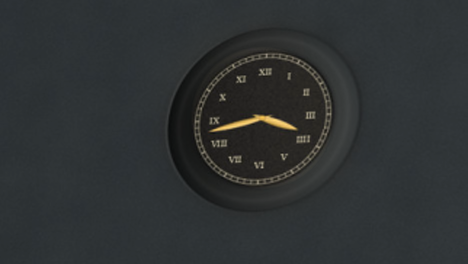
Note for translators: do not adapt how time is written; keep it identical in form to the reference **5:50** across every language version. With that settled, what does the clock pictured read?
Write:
**3:43**
